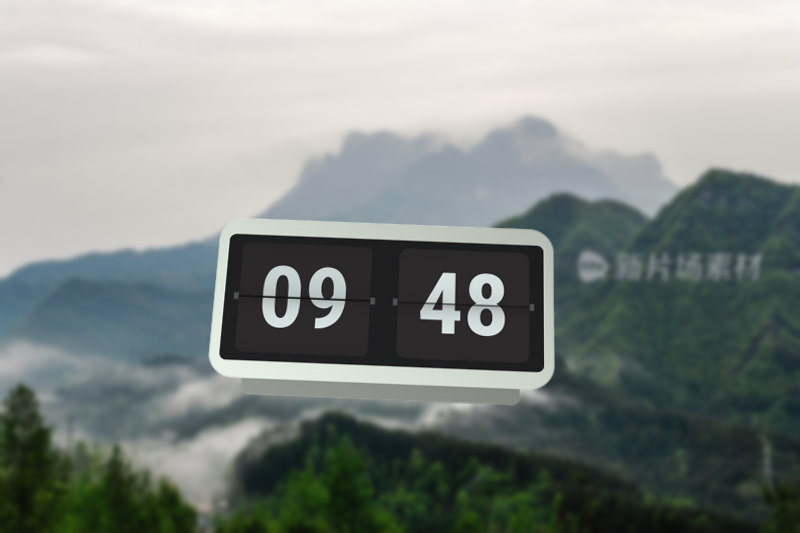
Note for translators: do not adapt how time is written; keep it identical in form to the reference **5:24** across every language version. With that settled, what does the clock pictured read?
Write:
**9:48**
